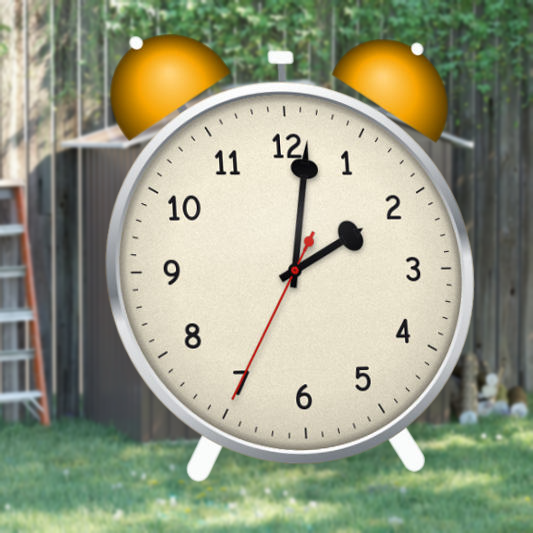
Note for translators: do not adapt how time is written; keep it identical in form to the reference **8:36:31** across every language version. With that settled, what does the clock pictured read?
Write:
**2:01:35**
